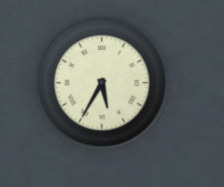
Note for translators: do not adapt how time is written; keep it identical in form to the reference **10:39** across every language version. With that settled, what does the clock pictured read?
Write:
**5:35**
